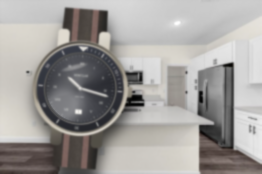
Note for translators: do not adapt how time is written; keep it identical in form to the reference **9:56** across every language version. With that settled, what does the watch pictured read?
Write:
**10:17**
